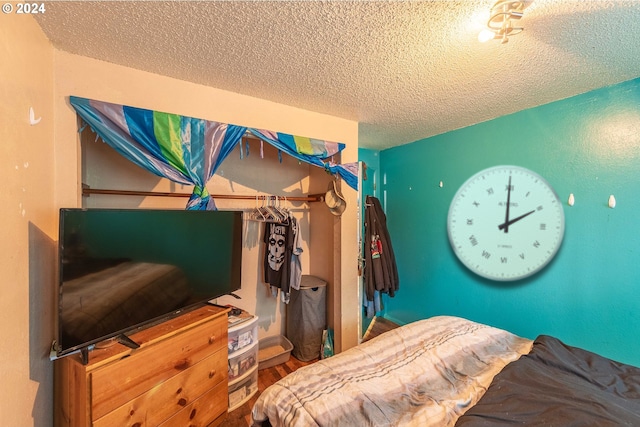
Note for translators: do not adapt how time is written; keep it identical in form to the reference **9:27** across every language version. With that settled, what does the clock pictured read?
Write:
**2:00**
